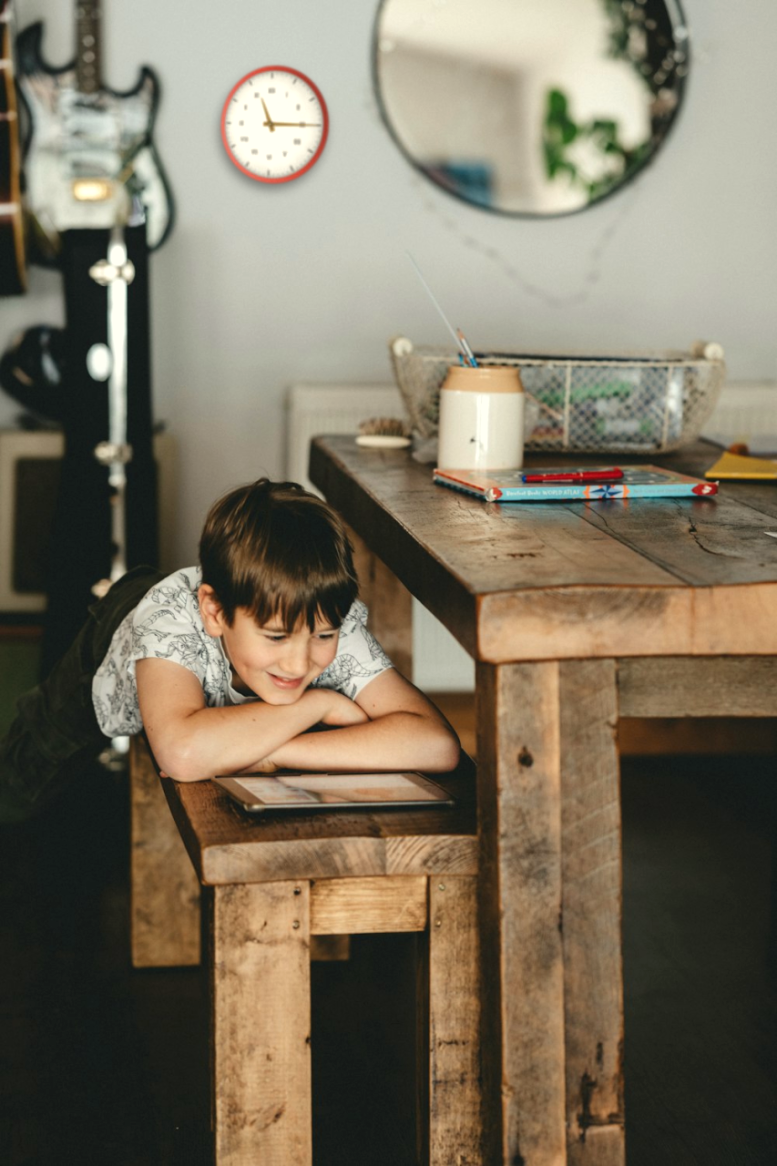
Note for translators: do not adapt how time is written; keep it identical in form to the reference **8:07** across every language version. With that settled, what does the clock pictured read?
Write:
**11:15**
